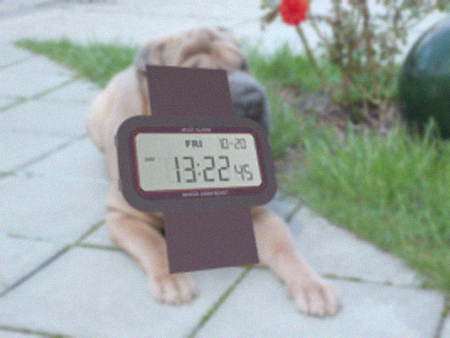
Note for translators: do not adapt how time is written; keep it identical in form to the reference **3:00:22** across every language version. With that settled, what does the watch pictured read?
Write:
**13:22:45**
